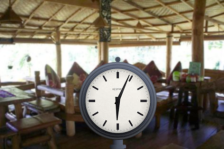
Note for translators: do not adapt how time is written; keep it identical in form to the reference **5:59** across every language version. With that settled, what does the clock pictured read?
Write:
**6:04**
